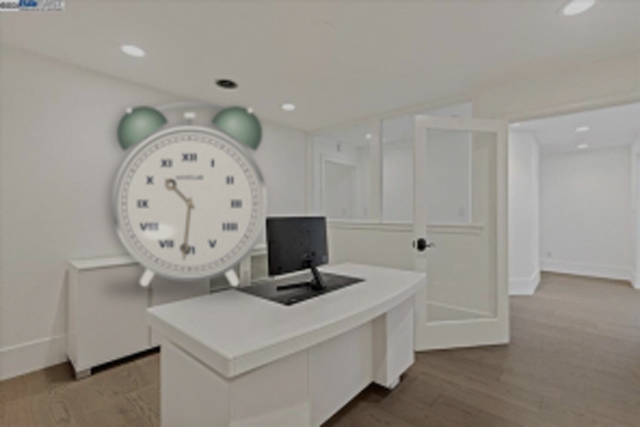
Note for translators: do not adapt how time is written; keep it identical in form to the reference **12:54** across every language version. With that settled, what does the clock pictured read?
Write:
**10:31**
